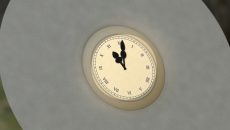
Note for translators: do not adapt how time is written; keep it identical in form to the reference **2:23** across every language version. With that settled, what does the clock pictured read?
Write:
**11:01**
